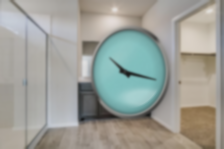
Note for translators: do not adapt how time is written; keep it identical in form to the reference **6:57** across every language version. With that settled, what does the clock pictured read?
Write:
**10:17**
